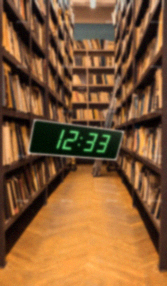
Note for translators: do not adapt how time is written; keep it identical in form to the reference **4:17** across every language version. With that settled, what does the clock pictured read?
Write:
**12:33**
